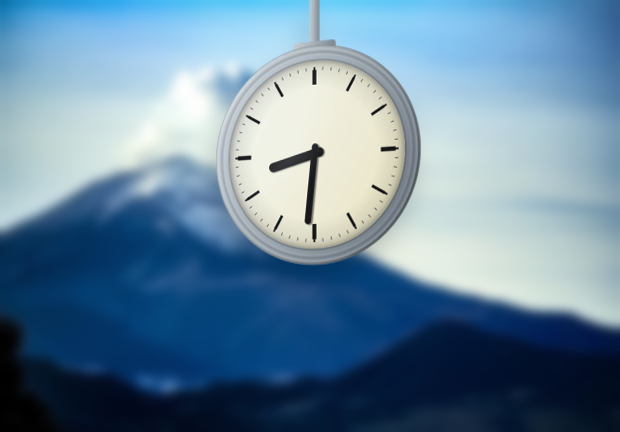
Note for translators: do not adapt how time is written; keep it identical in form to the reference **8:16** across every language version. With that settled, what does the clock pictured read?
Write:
**8:31**
